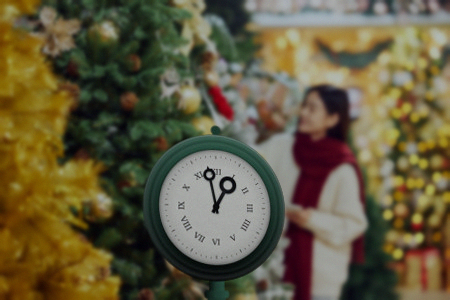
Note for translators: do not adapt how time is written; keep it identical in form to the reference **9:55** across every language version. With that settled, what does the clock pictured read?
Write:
**12:58**
